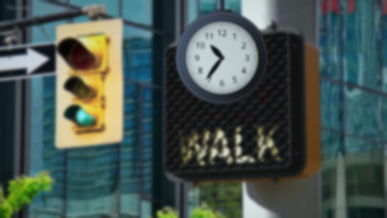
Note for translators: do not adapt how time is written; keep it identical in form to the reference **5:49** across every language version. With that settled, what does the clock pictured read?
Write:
**10:36**
